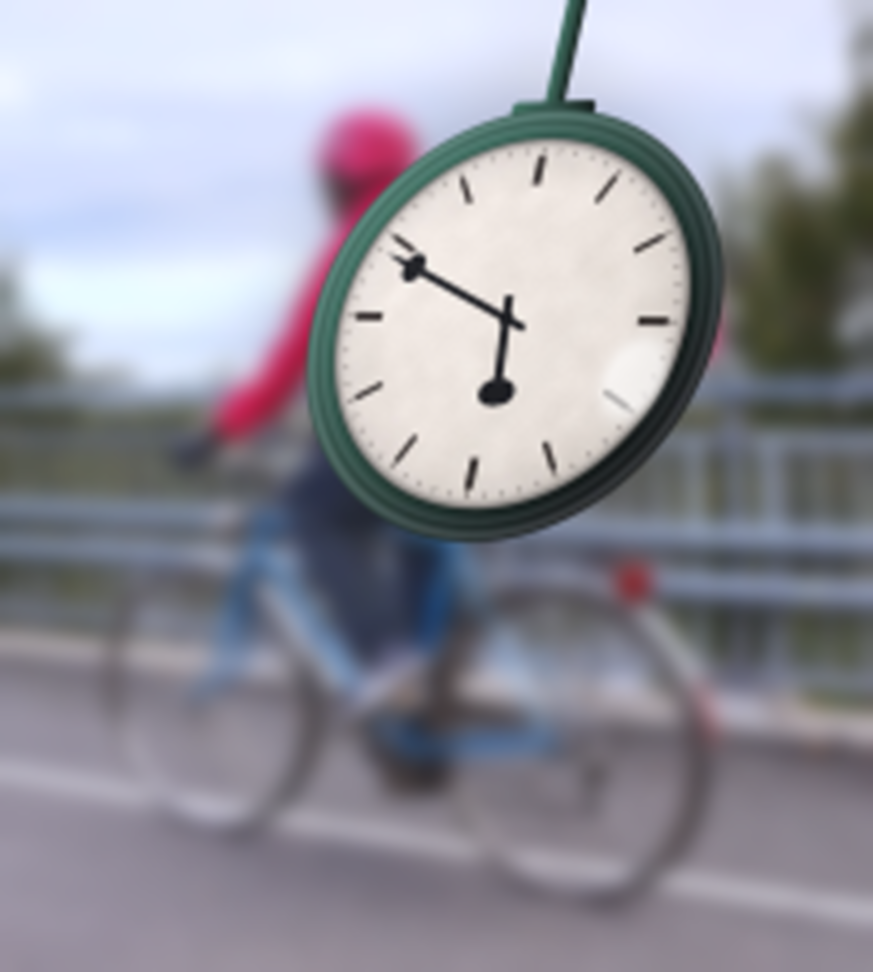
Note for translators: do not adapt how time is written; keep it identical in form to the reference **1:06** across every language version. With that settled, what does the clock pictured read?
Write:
**5:49**
